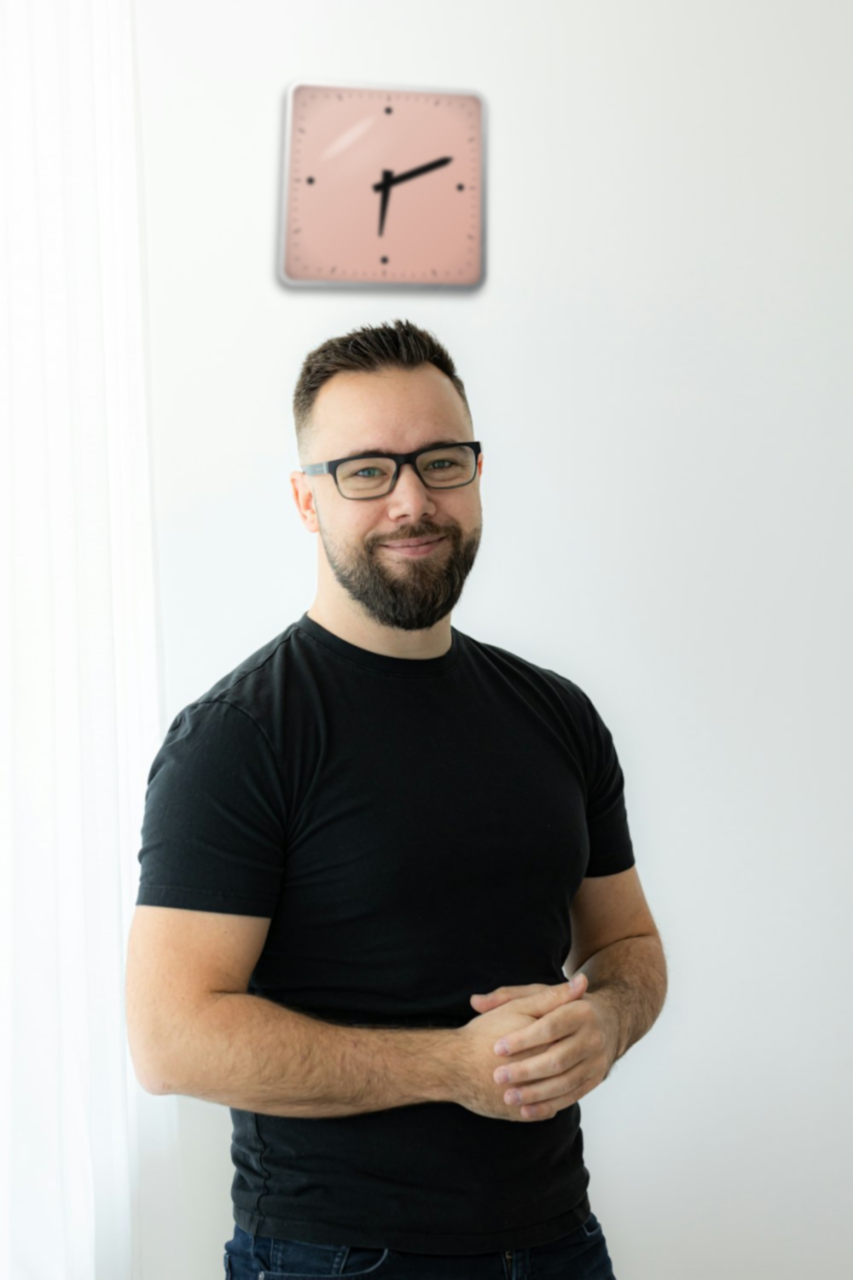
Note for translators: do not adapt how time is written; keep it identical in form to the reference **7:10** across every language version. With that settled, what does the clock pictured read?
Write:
**6:11**
